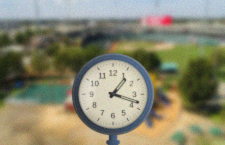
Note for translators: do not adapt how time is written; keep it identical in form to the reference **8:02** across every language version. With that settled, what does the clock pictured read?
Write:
**1:18**
